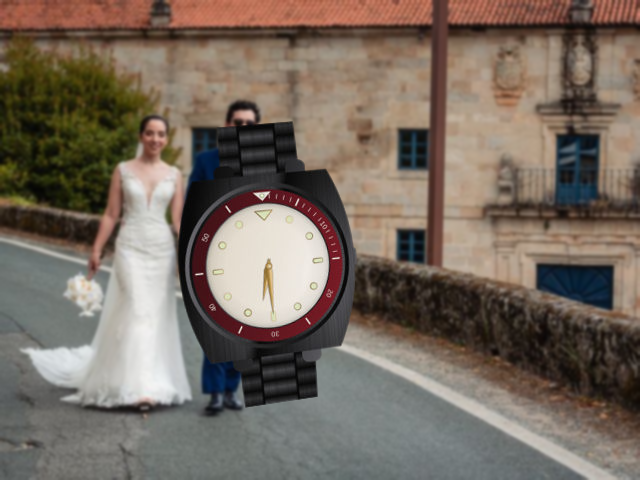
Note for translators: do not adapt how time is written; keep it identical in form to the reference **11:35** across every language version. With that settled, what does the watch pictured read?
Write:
**6:30**
